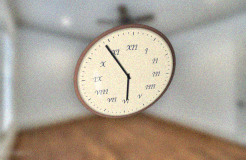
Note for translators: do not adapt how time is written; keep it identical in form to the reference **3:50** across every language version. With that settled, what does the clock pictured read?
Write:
**5:54**
